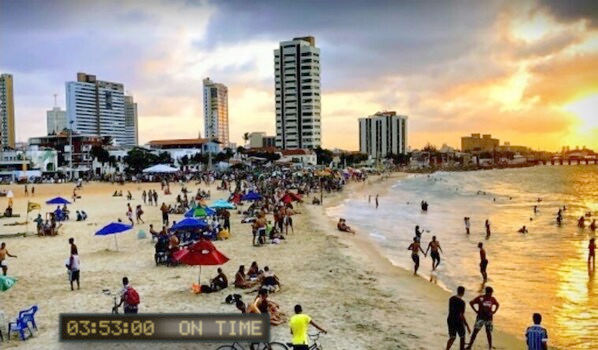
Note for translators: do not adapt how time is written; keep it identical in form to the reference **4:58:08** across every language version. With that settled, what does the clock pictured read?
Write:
**3:53:00**
